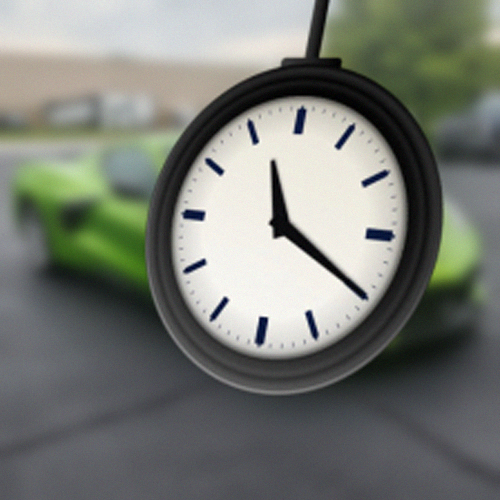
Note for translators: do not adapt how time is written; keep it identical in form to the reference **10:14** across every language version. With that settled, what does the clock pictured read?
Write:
**11:20**
